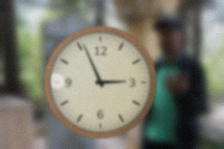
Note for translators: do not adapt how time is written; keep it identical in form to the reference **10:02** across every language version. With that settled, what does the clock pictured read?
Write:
**2:56**
